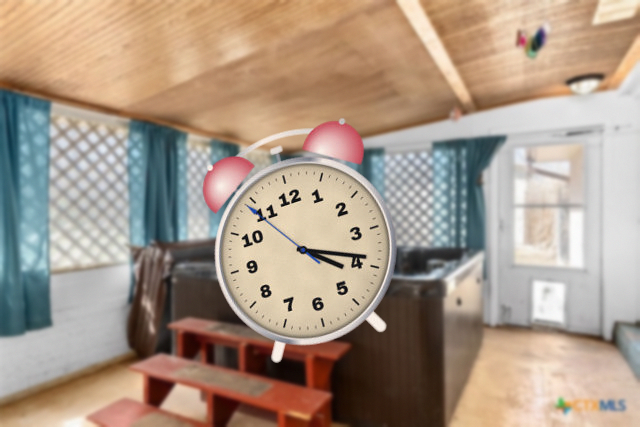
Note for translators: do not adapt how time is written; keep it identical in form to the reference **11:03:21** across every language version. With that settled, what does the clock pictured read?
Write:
**4:18:54**
